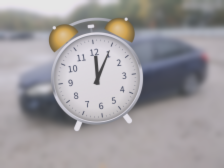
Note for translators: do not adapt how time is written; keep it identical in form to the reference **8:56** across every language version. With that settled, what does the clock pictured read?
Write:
**12:05**
